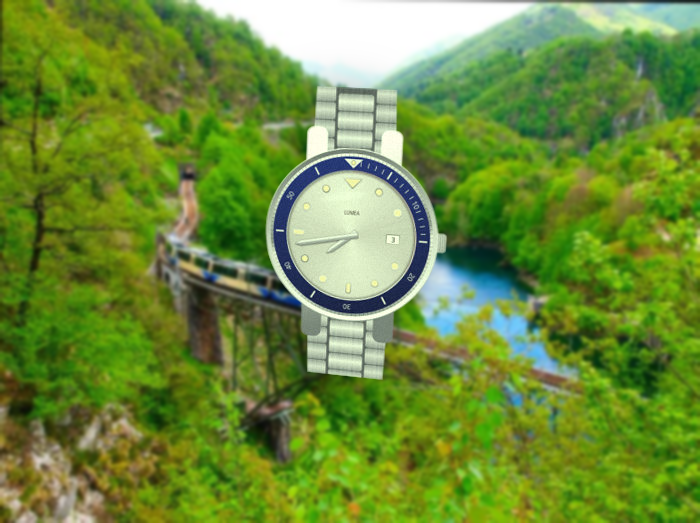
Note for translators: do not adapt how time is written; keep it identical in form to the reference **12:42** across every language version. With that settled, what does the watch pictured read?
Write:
**7:43**
